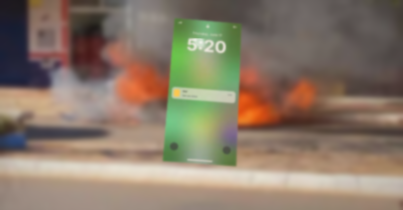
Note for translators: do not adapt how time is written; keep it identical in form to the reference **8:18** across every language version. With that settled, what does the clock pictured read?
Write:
**5:20**
